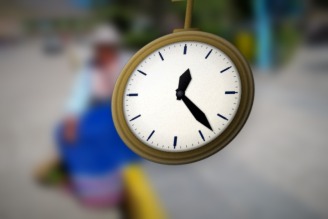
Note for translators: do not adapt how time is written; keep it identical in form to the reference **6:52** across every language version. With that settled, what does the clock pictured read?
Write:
**12:23**
